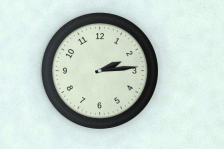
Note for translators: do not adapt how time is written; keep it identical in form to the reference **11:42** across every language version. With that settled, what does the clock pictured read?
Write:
**2:14**
